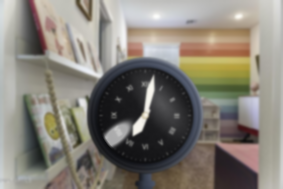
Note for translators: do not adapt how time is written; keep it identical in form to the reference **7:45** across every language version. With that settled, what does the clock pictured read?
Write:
**7:02**
